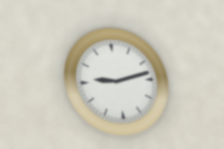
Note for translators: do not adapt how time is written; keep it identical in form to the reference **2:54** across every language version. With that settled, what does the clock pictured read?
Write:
**9:13**
